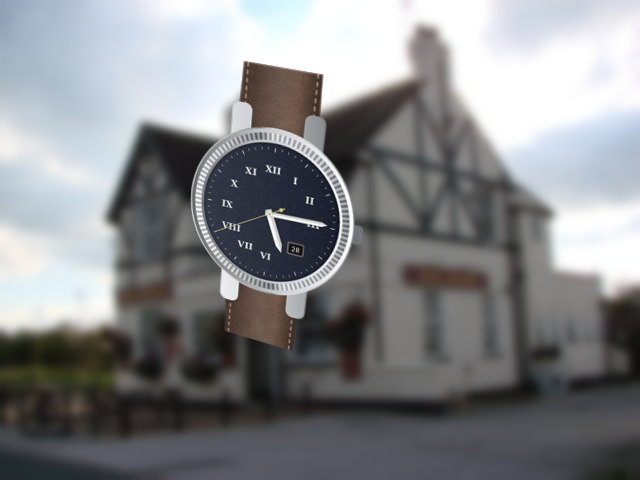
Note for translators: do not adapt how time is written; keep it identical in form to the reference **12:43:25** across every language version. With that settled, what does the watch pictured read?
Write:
**5:14:40**
